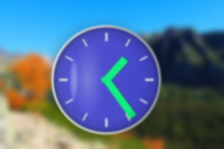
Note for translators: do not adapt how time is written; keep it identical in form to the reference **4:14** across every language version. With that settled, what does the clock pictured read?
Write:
**1:24**
